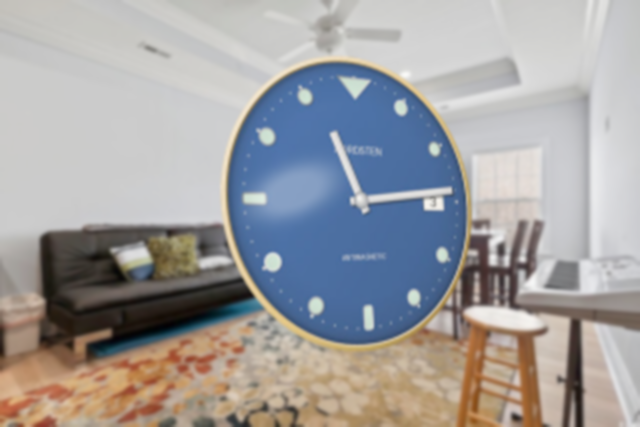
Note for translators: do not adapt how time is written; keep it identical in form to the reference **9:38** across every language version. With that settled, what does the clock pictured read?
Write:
**11:14**
